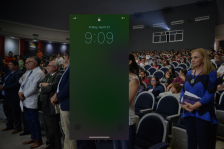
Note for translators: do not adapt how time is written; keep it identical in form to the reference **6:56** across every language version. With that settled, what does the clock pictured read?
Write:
**9:09**
